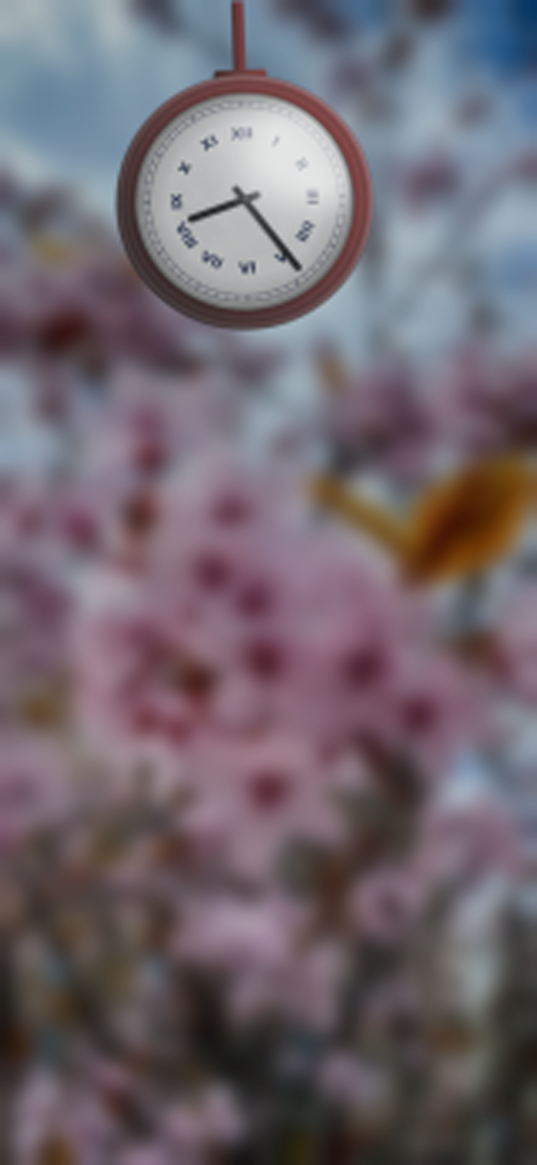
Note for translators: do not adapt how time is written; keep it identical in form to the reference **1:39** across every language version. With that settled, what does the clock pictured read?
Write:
**8:24**
